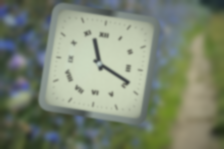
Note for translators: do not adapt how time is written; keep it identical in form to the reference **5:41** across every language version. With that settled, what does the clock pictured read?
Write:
**11:19**
